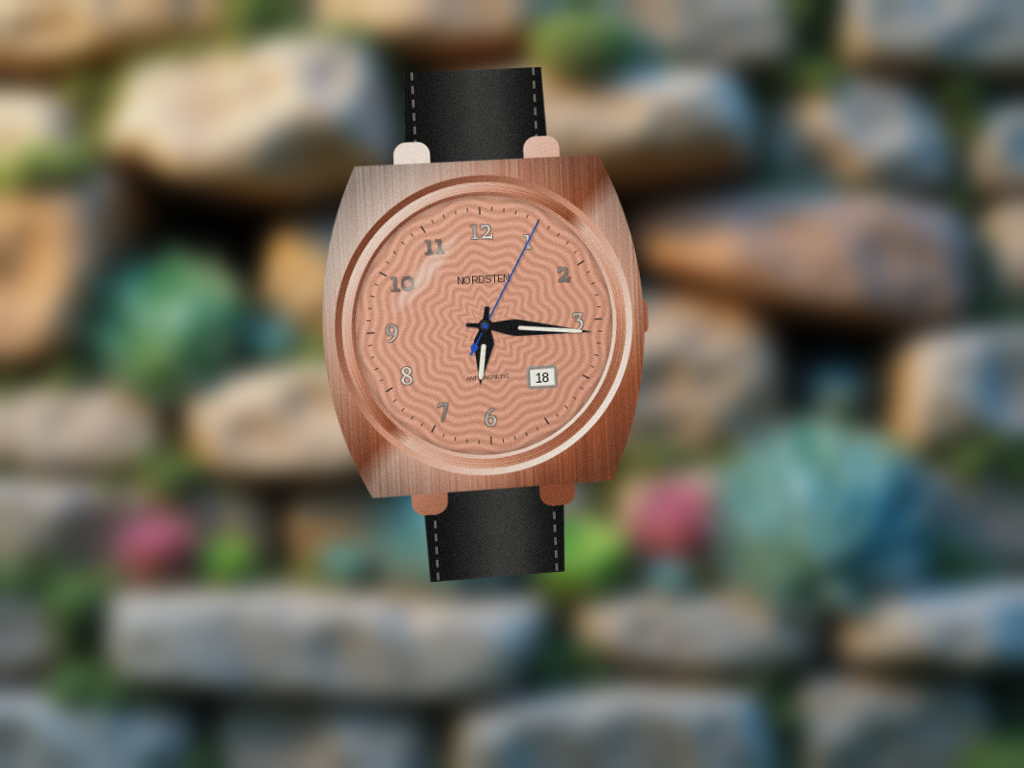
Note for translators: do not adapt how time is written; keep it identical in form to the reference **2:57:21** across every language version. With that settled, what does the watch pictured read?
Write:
**6:16:05**
